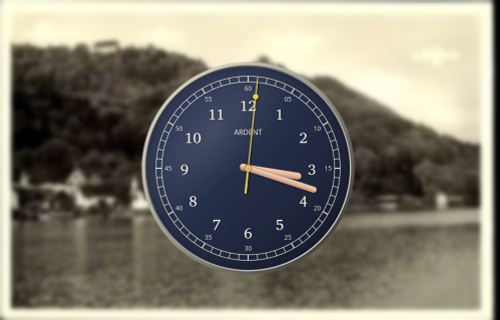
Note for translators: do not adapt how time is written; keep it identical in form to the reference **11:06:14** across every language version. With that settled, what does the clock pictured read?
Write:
**3:18:01**
